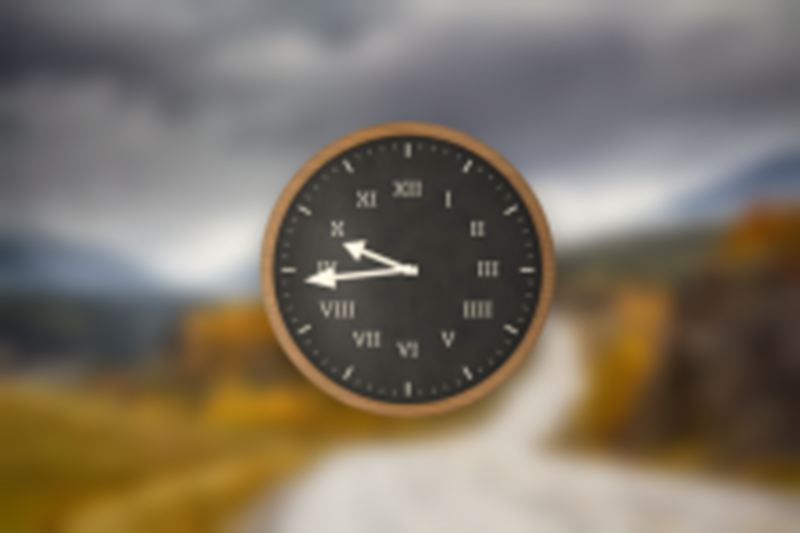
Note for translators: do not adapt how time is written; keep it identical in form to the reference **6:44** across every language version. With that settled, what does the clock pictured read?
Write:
**9:44**
